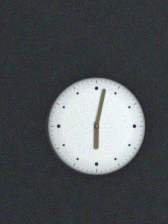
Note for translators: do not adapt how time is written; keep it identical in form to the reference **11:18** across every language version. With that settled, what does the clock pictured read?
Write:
**6:02**
